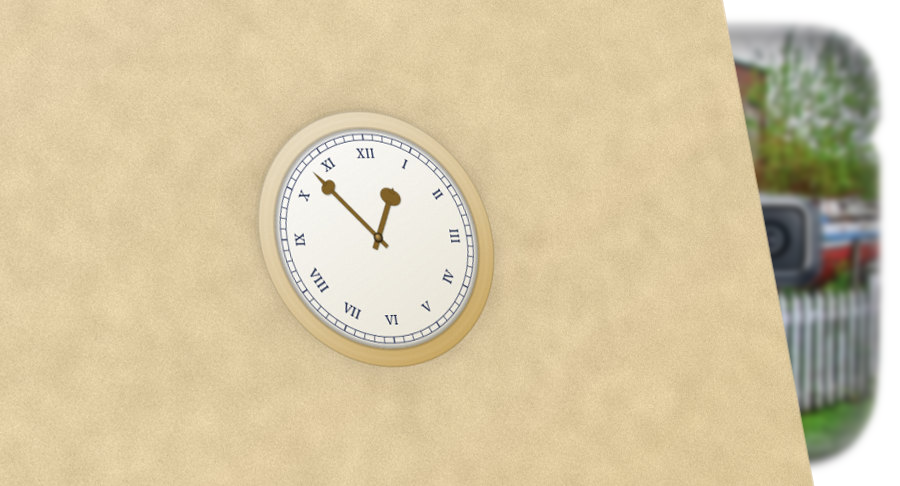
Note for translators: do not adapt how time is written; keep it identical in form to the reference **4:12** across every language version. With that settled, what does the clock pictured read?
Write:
**12:53**
